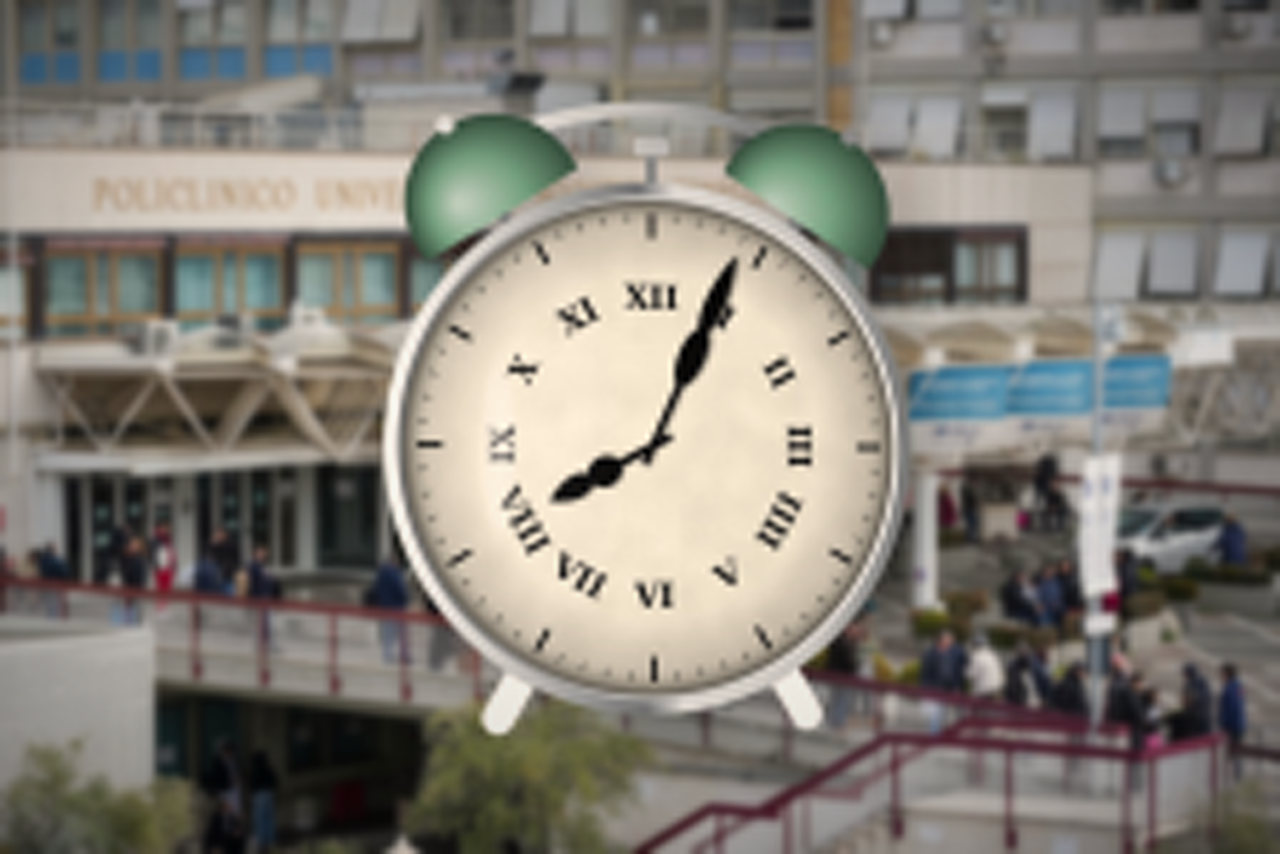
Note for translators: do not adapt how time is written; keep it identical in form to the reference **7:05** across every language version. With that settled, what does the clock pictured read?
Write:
**8:04**
